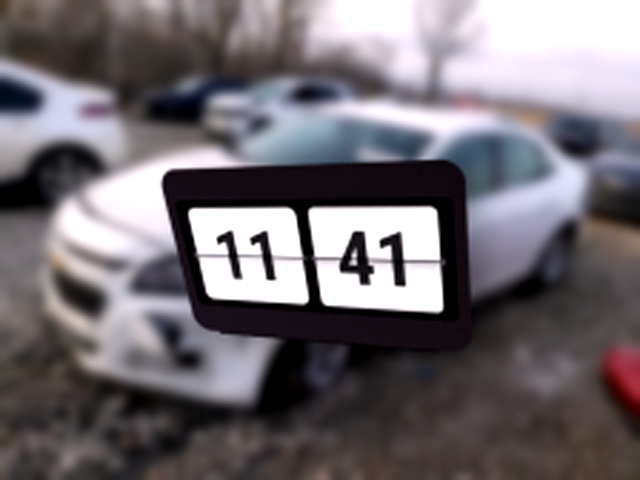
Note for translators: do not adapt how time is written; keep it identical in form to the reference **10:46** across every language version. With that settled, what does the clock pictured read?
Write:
**11:41**
